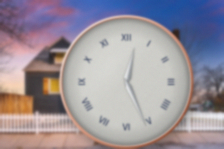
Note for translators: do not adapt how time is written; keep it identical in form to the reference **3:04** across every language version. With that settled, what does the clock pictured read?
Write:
**12:26**
